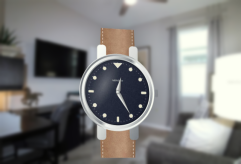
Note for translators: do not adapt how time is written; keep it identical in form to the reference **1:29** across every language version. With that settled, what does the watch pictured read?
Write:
**12:25**
